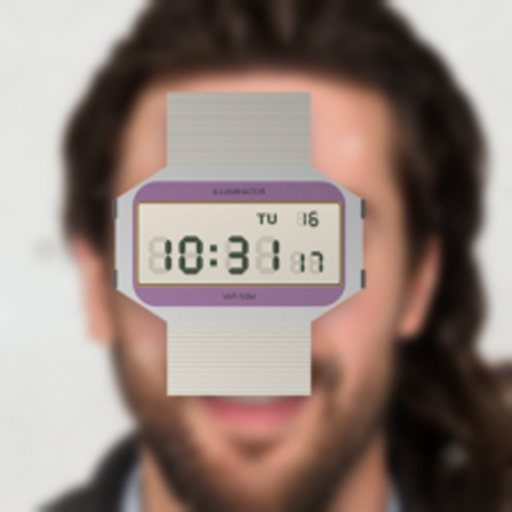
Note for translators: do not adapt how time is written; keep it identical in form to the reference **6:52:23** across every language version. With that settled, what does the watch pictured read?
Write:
**10:31:17**
